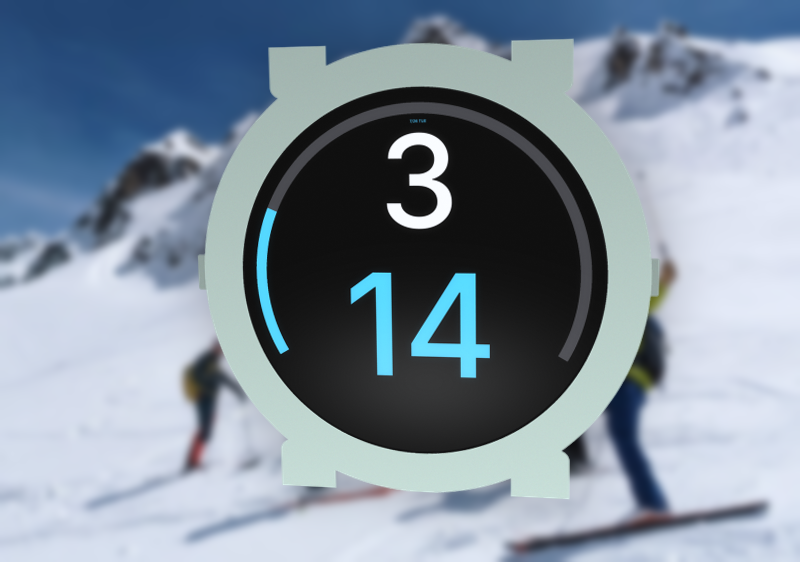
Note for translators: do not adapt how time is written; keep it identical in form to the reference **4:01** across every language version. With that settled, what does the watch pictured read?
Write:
**3:14**
